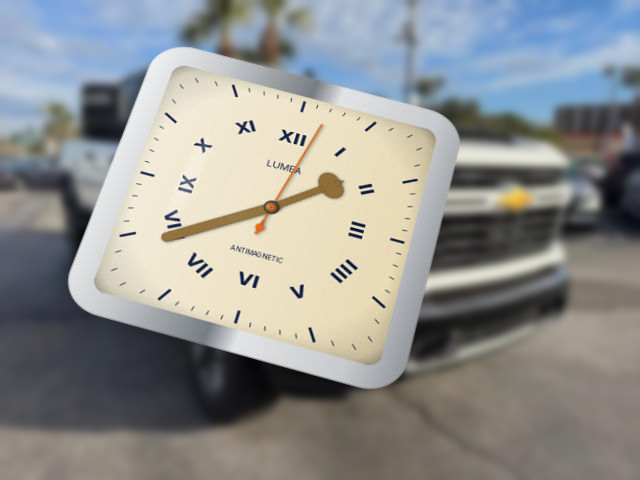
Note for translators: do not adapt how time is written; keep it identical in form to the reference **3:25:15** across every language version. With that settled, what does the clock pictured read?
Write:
**1:39:02**
